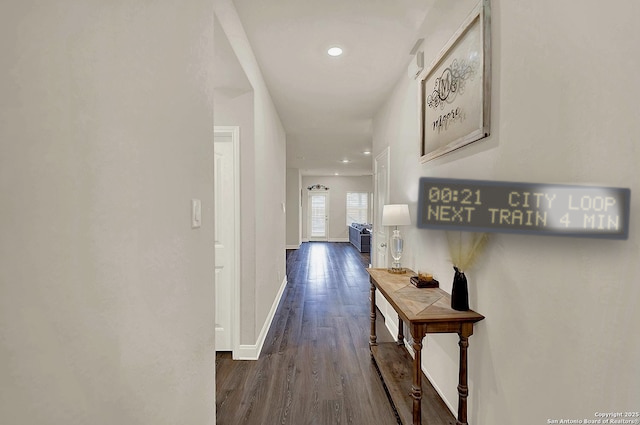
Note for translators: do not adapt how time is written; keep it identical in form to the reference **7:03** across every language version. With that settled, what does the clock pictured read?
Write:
**0:21**
